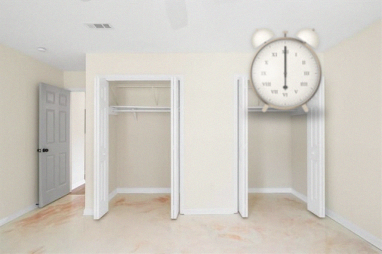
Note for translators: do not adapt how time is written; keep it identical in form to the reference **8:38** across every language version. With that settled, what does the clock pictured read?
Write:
**6:00**
